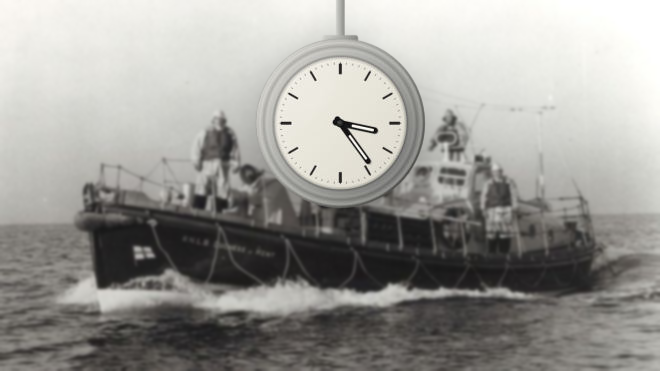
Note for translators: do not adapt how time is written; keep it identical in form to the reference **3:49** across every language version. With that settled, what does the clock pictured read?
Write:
**3:24**
